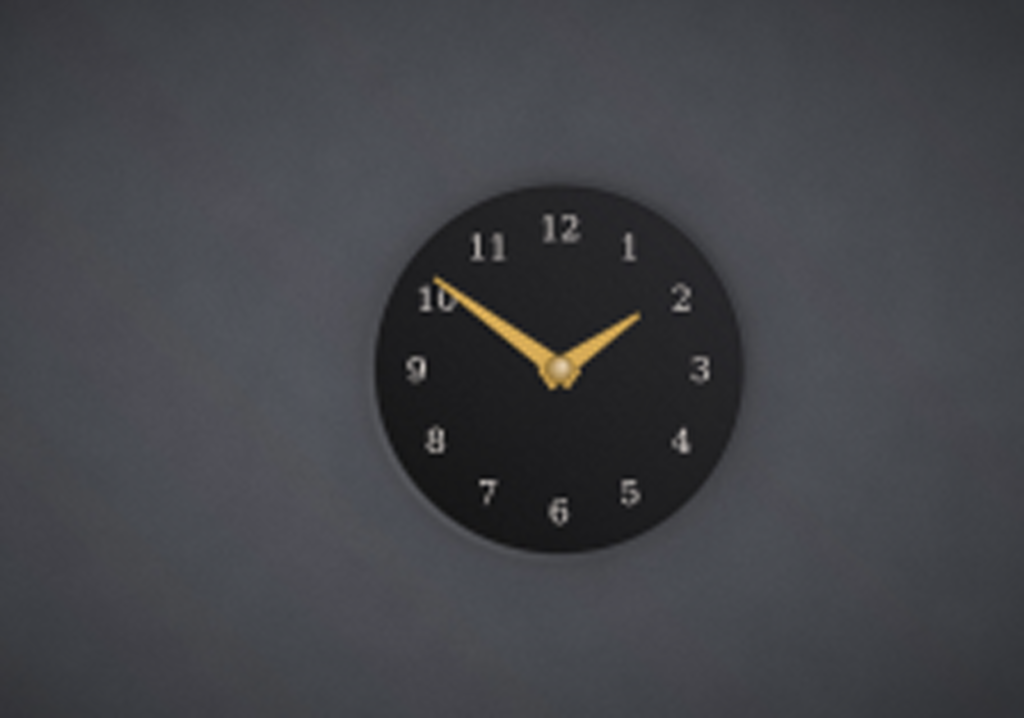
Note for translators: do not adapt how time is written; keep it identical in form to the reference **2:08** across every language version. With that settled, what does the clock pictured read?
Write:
**1:51**
